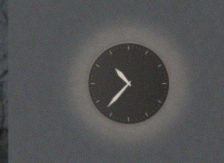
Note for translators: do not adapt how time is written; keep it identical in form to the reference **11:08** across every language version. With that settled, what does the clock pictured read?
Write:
**10:37**
